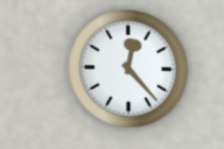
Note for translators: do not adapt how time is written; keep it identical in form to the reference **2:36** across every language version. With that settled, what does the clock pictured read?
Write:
**12:23**
